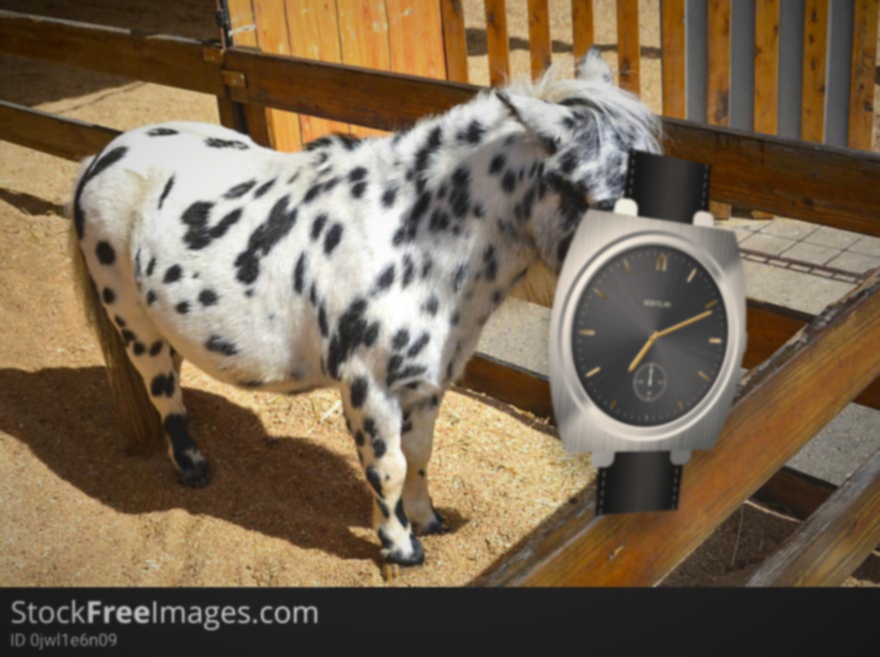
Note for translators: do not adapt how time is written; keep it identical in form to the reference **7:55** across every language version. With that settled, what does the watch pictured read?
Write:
**7:11**
